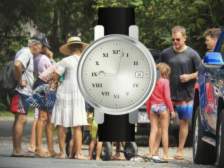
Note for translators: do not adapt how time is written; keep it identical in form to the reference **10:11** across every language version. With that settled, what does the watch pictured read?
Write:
**9:02**
